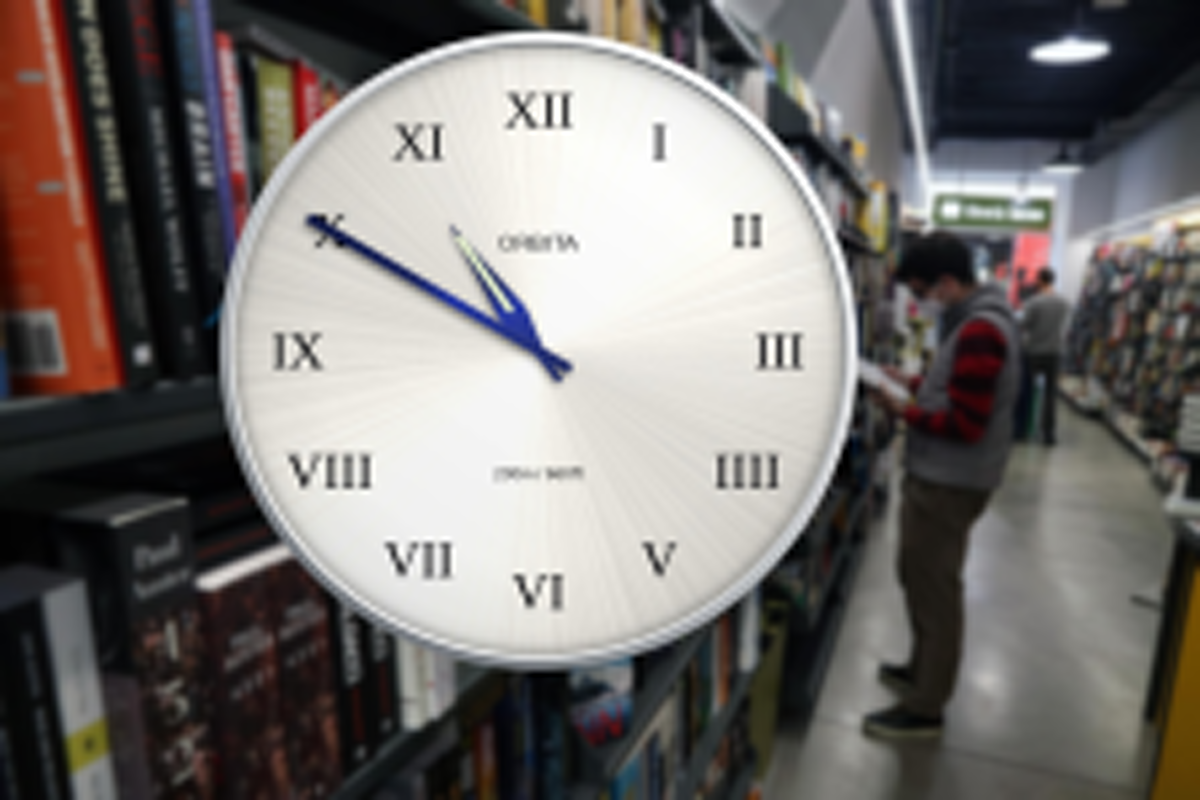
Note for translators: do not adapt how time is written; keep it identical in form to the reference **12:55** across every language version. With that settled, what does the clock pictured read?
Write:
**10:50**
